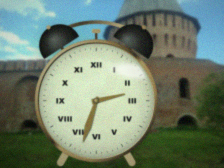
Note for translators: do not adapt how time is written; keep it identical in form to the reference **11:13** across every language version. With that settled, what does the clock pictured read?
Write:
**2:33**
